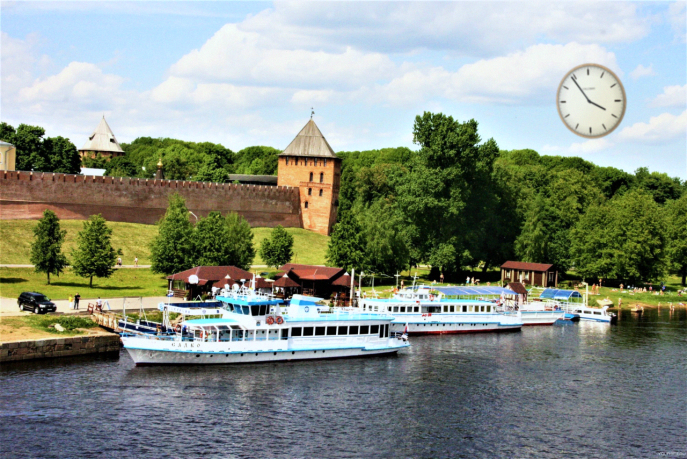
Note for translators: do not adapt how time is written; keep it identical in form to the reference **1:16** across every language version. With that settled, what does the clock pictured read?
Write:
**3:54**
